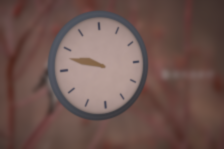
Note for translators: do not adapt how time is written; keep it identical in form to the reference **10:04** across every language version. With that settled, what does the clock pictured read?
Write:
**9:48**
